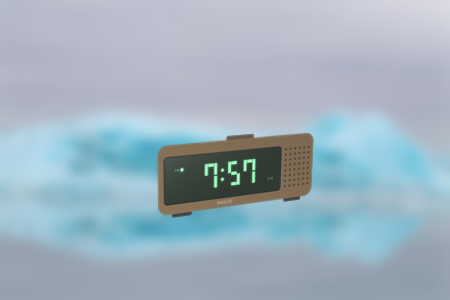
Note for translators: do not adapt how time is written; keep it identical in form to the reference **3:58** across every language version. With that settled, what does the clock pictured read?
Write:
**7:57**
